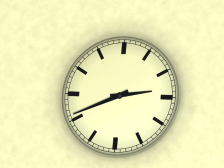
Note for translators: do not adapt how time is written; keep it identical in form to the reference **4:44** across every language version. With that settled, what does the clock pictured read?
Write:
**2:41**
